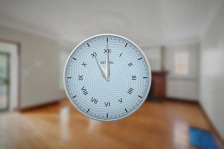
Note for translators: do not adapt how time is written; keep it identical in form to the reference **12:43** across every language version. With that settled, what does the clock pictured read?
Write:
**11:00**
